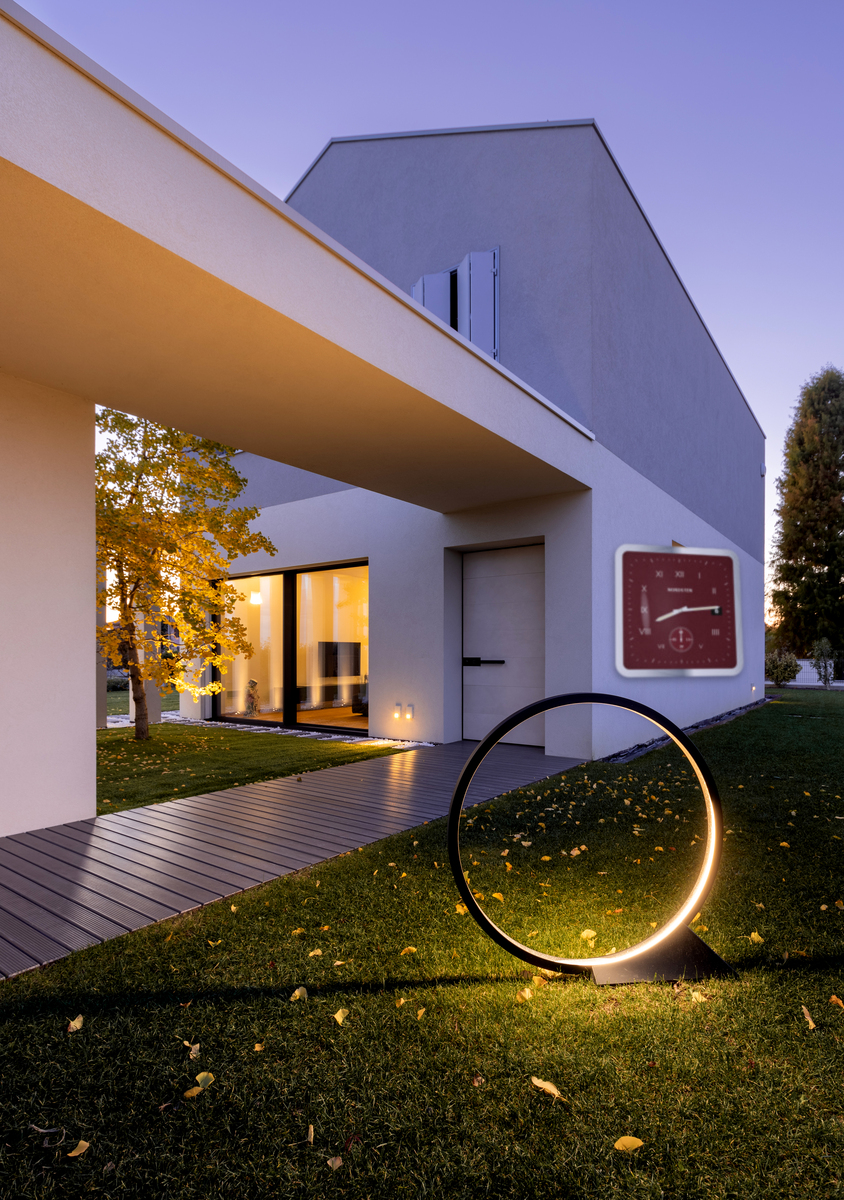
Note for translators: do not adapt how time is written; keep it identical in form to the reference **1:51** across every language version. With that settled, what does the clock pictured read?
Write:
**8:14**
